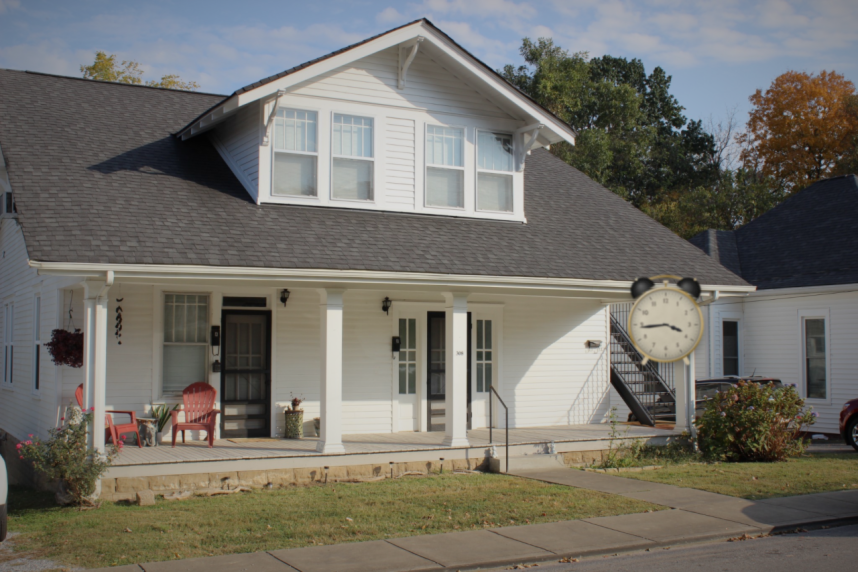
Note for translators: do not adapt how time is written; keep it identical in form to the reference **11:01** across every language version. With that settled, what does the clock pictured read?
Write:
**3:44**
